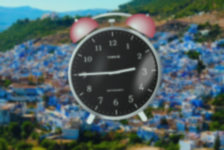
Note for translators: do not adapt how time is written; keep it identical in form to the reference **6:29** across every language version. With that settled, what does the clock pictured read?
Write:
**2:45**
